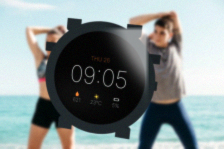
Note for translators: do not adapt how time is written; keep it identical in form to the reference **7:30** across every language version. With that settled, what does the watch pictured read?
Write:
**9:05**
